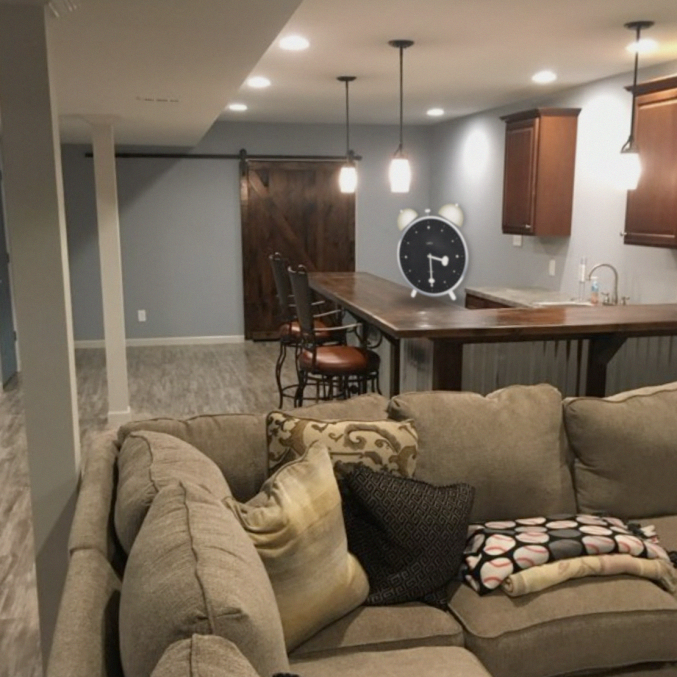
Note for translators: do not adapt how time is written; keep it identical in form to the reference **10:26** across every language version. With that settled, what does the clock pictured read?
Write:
**3:30**
